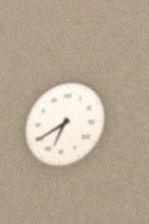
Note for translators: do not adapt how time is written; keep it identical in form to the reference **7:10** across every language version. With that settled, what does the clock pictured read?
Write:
**6:40**
